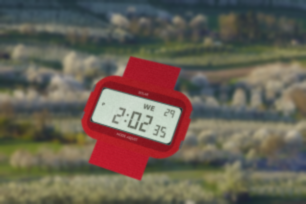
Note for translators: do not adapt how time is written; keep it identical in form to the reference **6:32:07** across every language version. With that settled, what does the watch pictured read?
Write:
**2:02:35**
